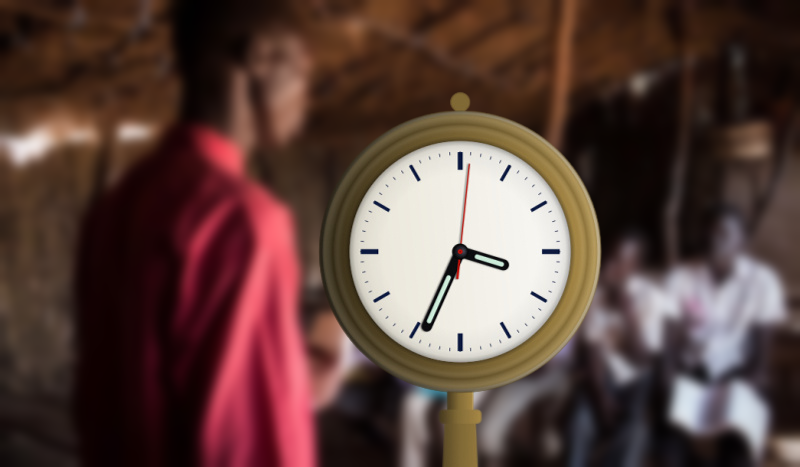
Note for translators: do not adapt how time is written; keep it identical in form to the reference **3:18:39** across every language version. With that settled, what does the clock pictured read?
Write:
**3:34:01**
